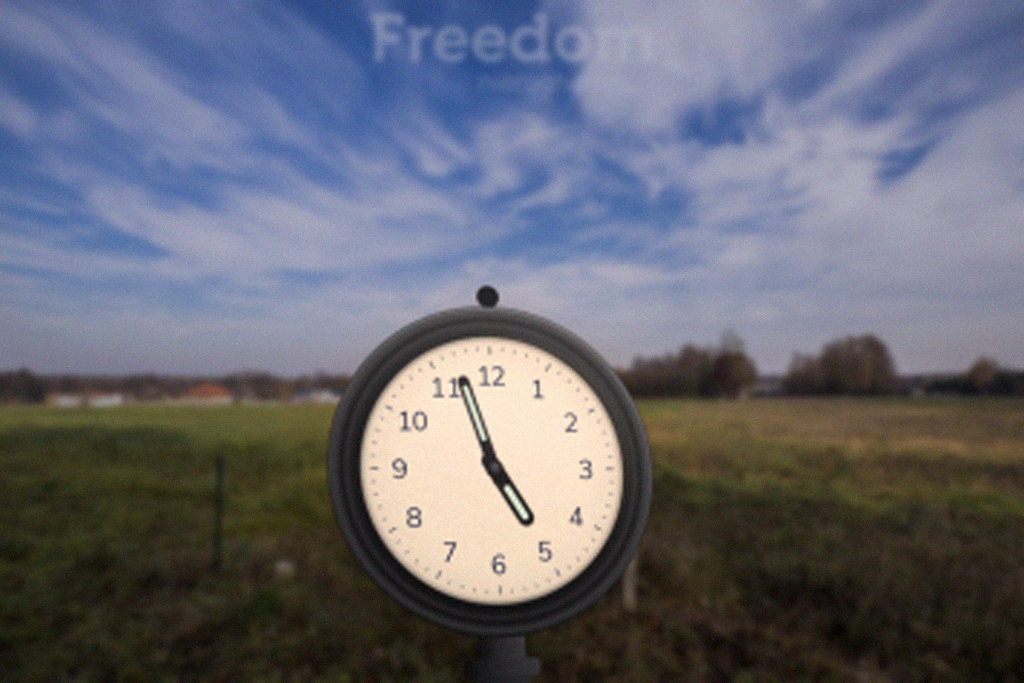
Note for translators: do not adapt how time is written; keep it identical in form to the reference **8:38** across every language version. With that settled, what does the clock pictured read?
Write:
**4:57**
